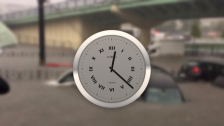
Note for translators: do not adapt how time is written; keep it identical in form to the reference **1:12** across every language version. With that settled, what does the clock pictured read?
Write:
**12:22**
